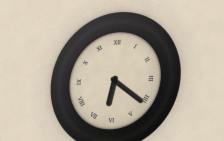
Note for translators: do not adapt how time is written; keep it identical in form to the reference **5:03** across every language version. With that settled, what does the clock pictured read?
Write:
**6:21**
